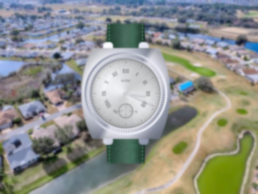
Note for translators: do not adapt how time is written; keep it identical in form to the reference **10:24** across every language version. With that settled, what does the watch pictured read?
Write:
**3:19**
